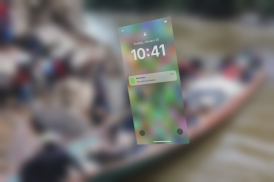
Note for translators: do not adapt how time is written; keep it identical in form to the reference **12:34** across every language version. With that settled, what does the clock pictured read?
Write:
**10:41**
